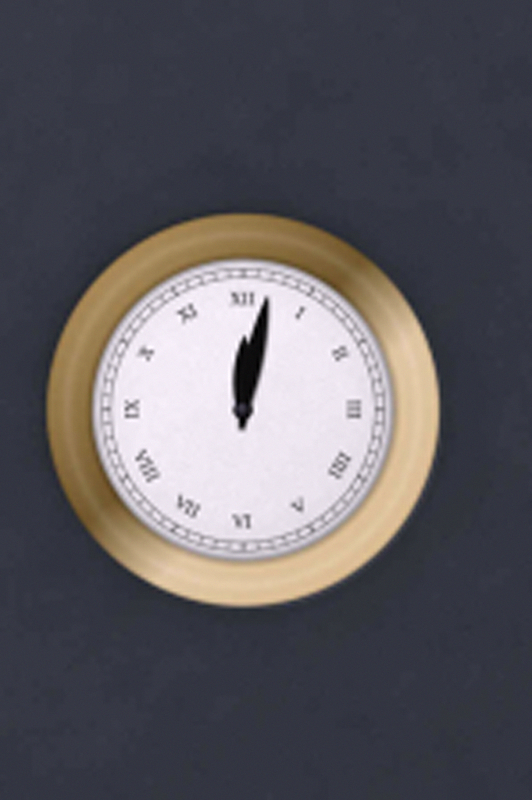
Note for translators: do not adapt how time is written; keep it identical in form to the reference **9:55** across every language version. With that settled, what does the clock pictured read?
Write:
**12:02**
